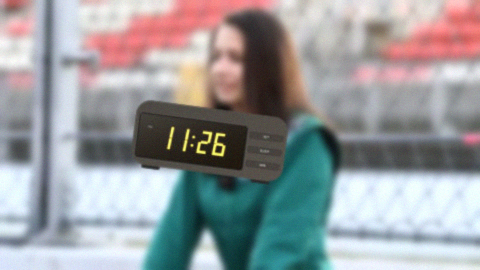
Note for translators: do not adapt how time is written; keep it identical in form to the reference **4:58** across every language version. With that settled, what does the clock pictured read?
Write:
**11:26**
